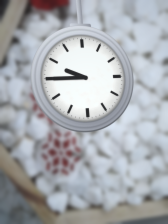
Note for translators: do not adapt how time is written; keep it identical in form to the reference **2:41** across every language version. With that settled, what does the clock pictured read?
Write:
**9:45**
